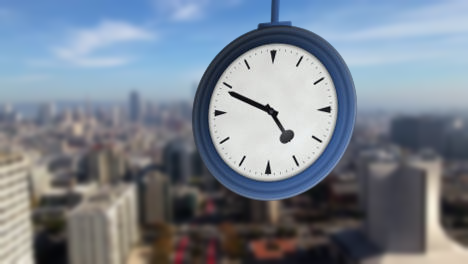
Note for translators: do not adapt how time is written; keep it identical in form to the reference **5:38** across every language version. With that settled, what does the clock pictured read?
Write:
**4:49**
